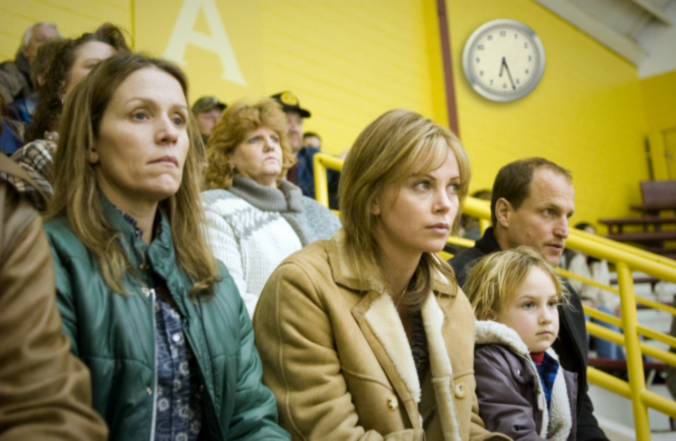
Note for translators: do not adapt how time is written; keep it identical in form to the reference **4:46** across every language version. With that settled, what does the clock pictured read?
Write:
**6:27**
